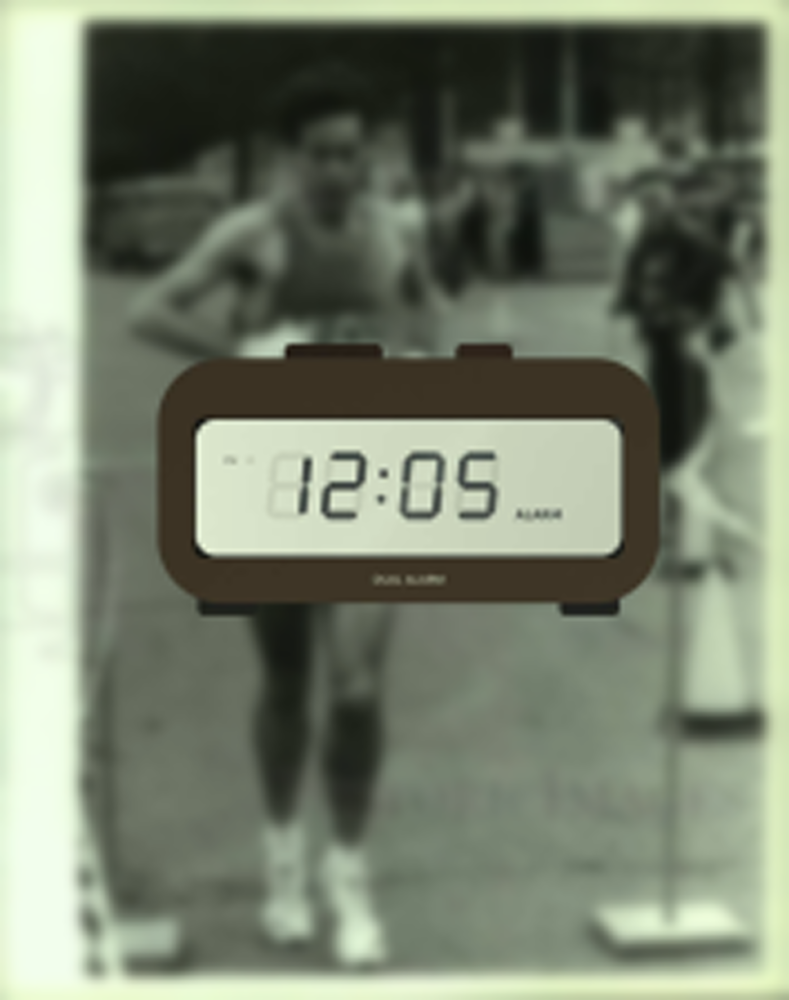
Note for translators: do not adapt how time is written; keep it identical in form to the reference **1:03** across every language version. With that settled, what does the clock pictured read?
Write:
**12:05**
